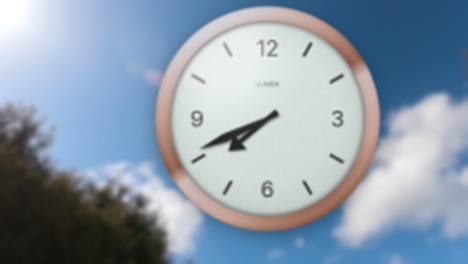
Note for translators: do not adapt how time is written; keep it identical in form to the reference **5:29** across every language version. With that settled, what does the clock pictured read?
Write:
**7:41**
